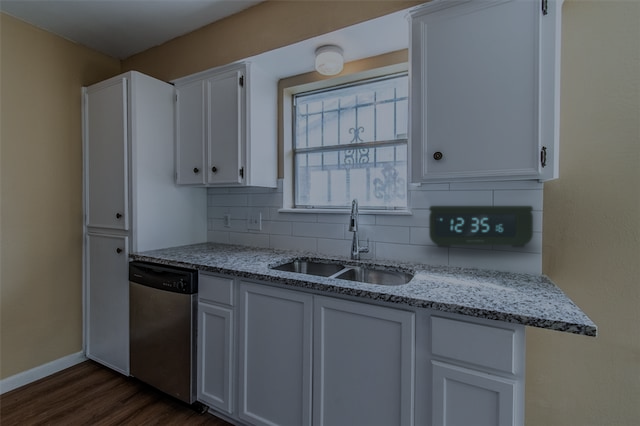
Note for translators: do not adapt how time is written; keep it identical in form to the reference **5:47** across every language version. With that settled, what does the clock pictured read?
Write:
**12:35**
